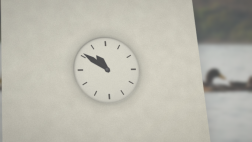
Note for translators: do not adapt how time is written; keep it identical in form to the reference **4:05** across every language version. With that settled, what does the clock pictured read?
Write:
**10:51**
